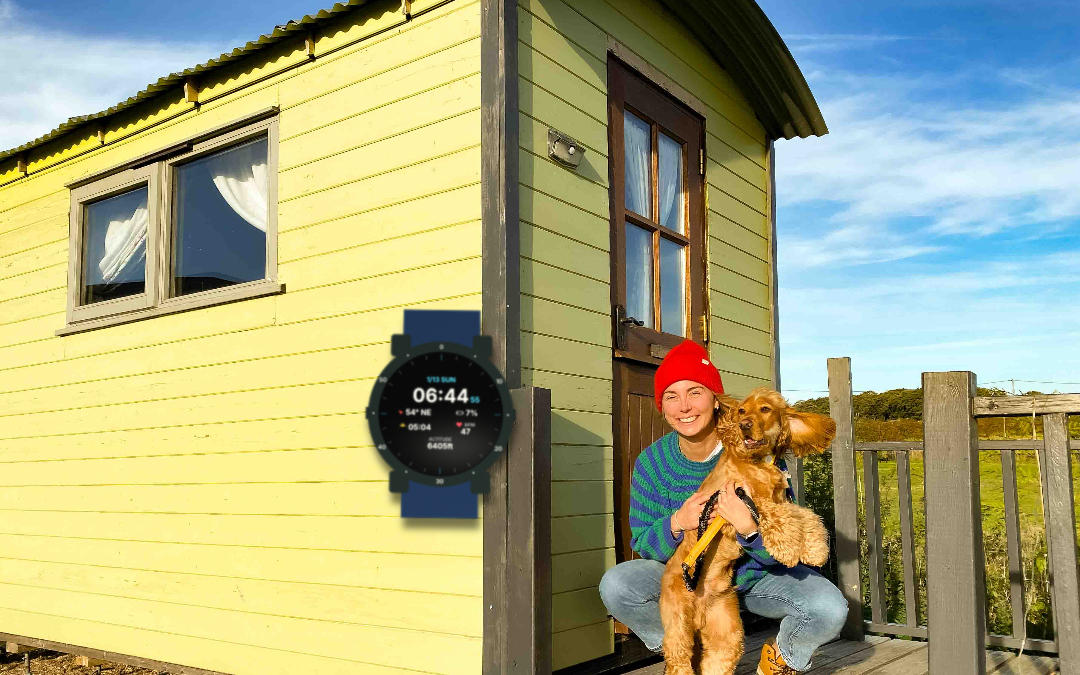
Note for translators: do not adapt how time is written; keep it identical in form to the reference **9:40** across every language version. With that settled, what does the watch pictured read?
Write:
**6:44**
